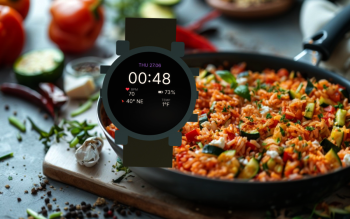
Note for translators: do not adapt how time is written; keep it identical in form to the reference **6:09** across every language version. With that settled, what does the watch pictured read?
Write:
**0:48**
